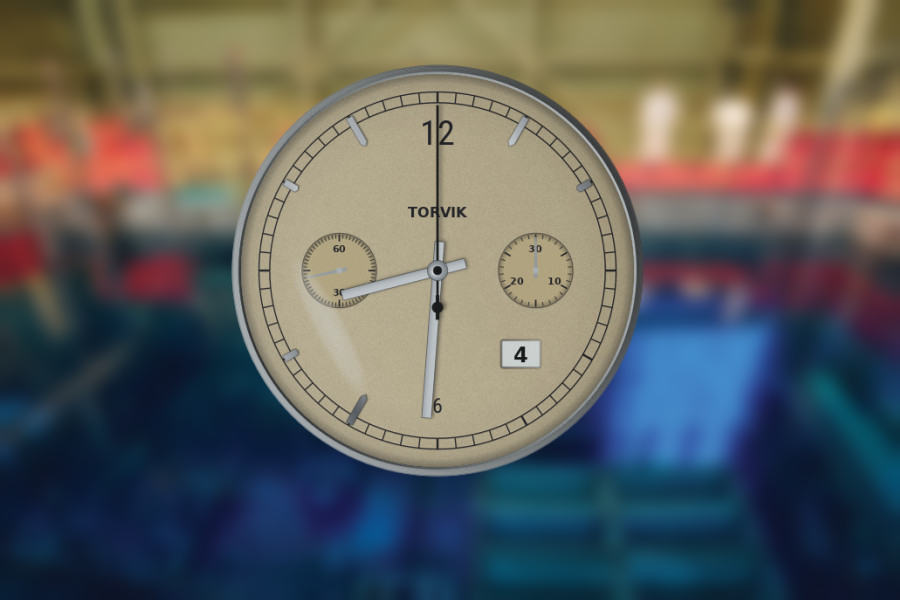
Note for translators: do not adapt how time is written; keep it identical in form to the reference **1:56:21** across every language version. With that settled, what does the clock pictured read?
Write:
**8:30:43**
